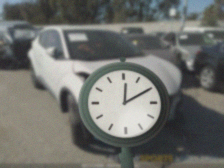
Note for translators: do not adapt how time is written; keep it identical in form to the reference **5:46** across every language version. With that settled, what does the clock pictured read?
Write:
**12:10**
